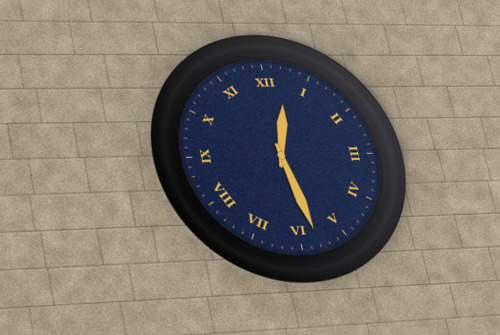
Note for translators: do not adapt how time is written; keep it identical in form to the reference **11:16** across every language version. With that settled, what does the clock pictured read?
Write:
**12:28**
